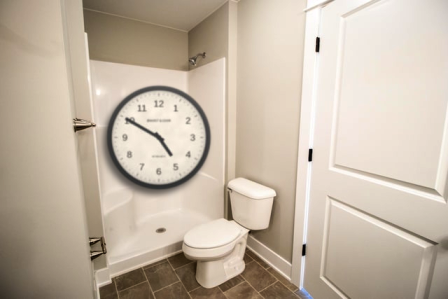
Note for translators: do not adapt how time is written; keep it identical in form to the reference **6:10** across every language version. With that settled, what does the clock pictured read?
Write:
**4:50**
